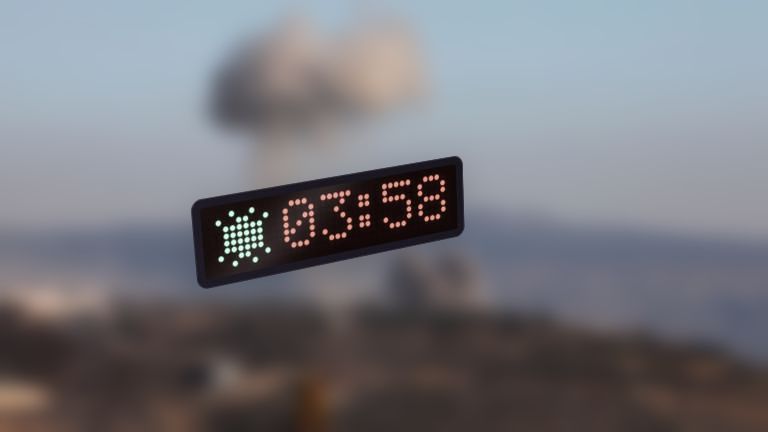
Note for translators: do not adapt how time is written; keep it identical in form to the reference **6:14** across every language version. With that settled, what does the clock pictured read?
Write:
**3:58**
